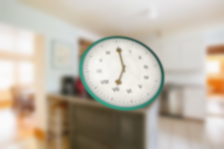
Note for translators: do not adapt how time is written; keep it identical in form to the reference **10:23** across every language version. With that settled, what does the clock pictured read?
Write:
**7:00**
